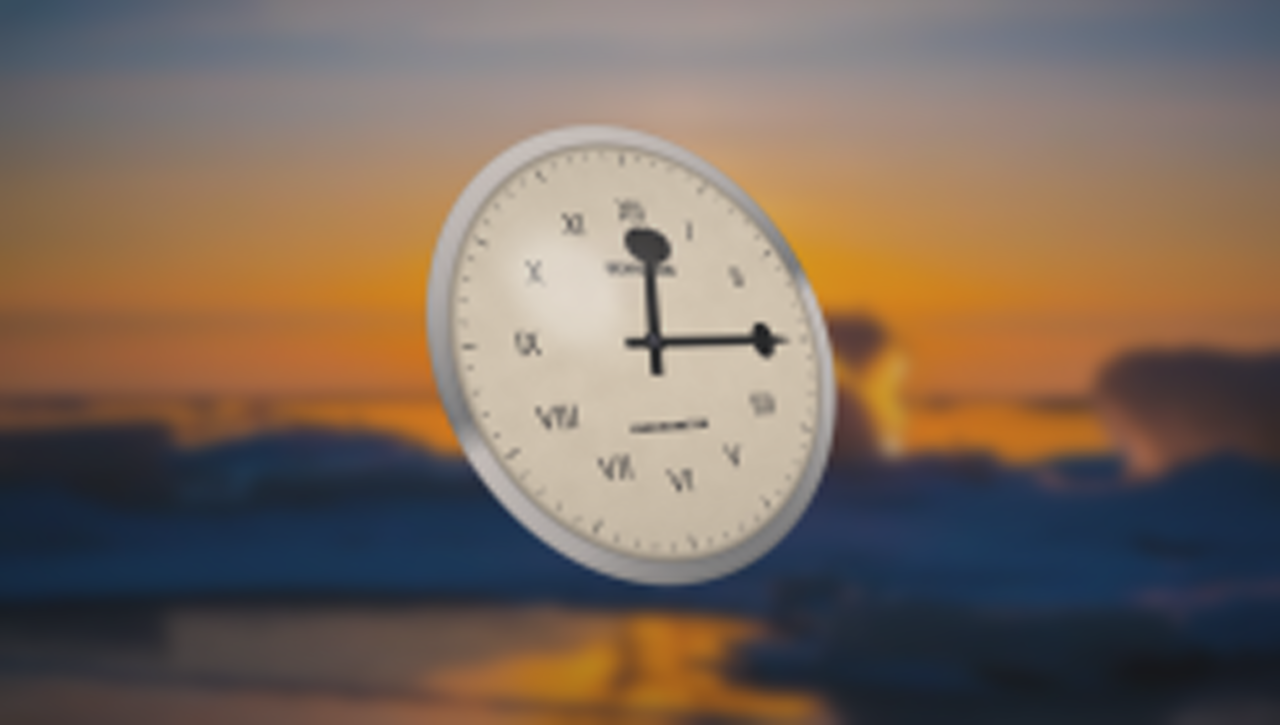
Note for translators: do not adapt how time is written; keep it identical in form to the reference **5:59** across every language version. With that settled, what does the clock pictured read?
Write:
**12:15**
